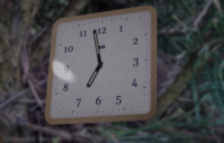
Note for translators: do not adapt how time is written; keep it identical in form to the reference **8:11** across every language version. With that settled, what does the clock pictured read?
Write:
**6:58**
